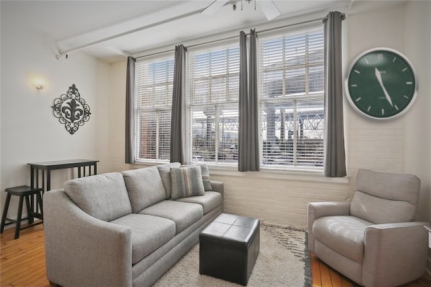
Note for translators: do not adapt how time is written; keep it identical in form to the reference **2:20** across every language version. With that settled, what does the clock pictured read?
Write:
**11:26**
